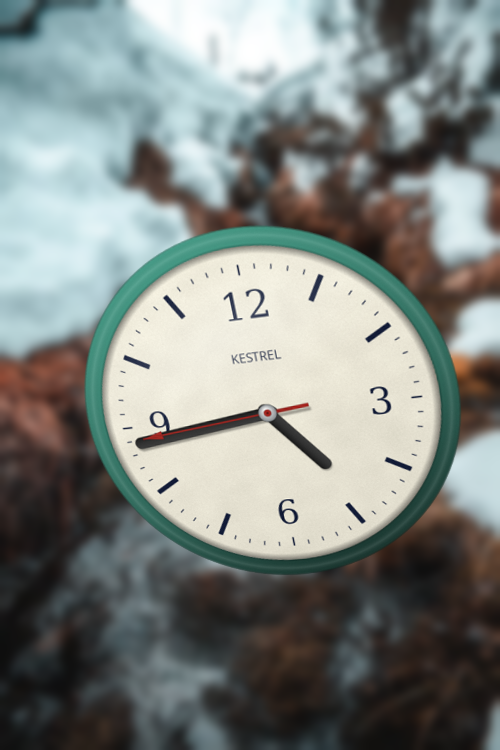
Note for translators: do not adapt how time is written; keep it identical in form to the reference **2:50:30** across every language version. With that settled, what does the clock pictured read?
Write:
**4:43:44**
